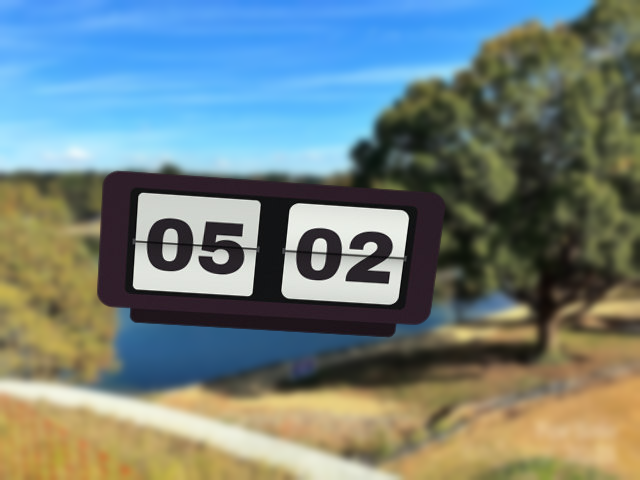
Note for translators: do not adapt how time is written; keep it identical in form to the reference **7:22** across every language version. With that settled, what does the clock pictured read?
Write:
**5:02**
